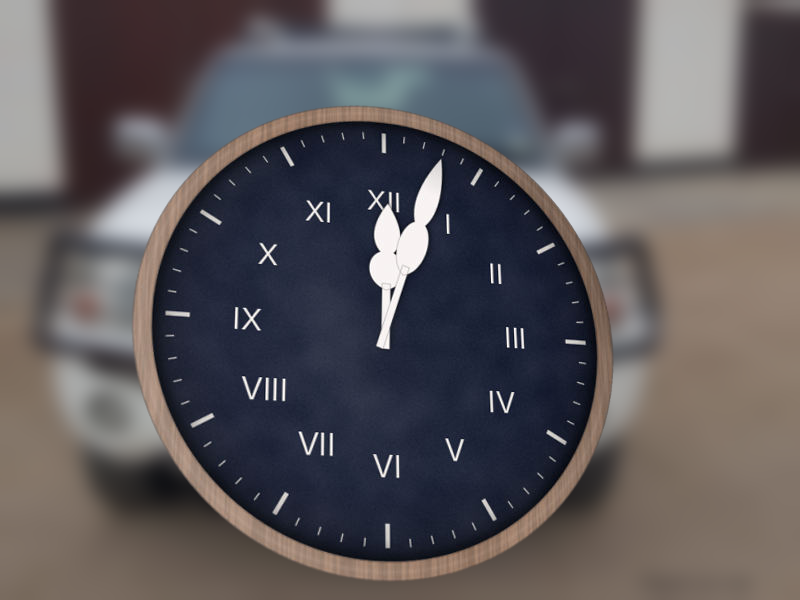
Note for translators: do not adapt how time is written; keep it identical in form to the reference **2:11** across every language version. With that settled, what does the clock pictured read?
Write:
**12:03**
